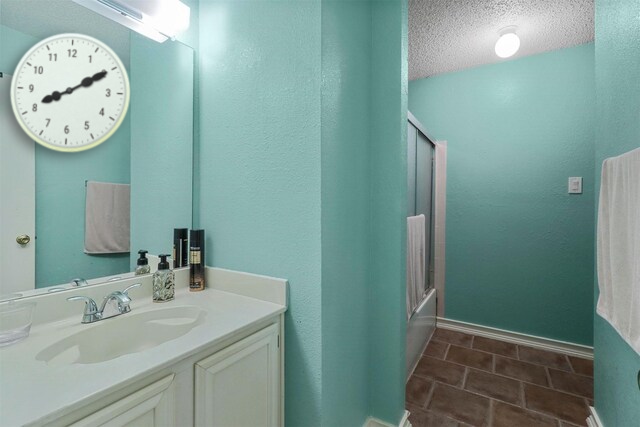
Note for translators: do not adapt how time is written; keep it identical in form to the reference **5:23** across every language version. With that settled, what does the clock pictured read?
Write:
**8:10**
